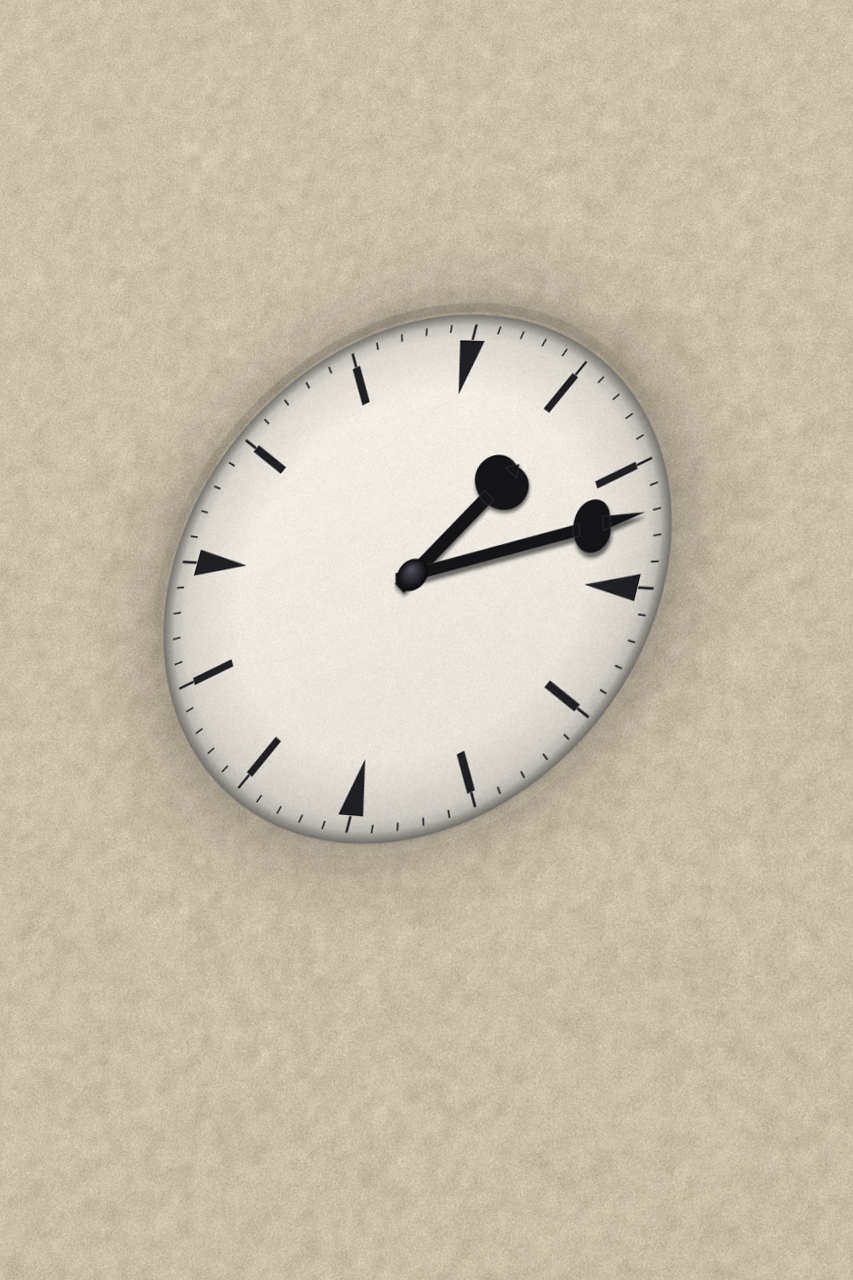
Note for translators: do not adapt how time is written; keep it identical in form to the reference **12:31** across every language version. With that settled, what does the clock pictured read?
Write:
**1:12**
